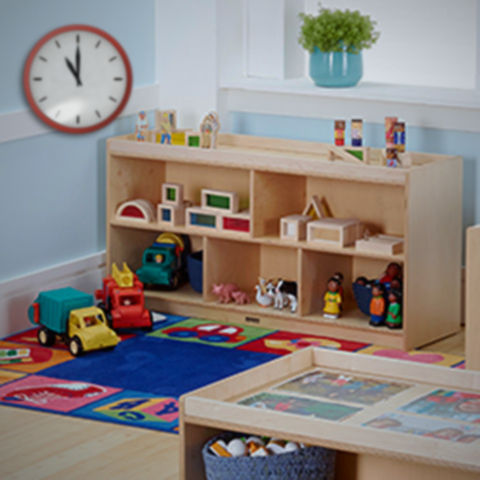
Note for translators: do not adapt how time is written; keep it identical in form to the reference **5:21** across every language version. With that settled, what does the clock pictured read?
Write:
**11:00**
